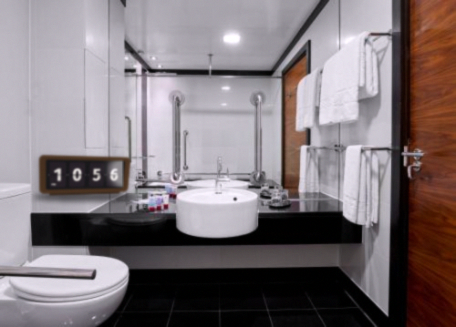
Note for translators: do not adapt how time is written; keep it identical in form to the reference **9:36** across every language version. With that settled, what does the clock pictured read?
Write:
**10:56**
